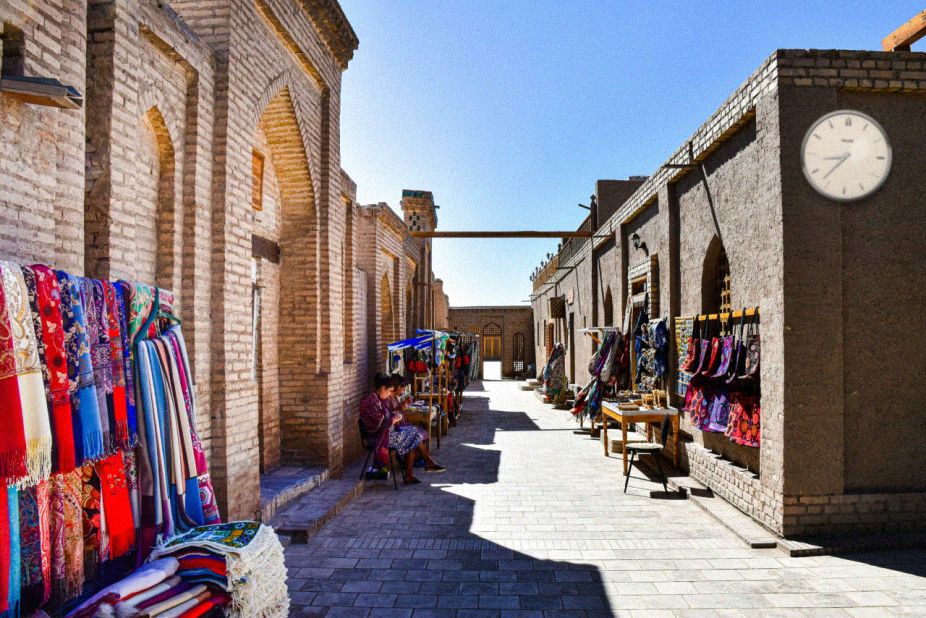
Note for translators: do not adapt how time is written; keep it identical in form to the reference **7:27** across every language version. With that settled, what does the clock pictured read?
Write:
**8:37**
